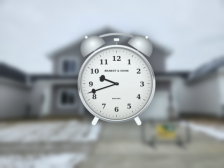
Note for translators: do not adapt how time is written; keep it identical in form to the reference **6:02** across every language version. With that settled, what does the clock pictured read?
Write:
**9:42**
